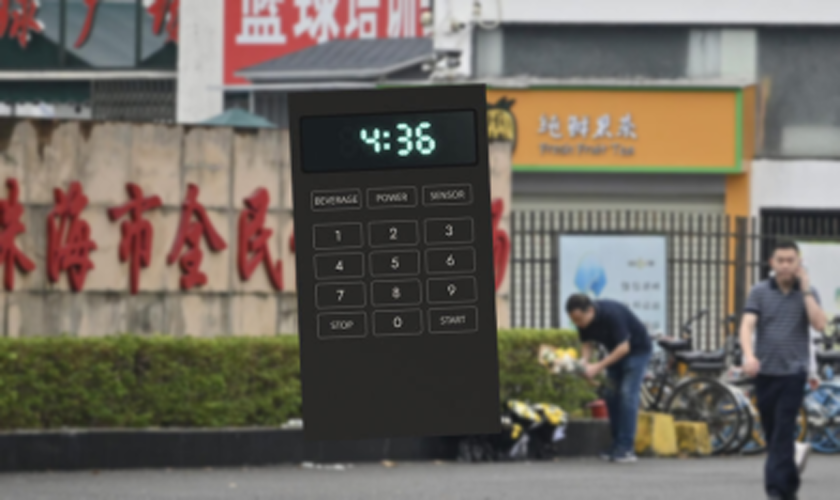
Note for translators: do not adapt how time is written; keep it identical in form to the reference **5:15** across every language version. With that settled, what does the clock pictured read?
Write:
**4:36**
